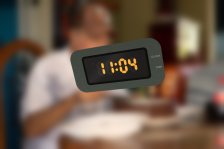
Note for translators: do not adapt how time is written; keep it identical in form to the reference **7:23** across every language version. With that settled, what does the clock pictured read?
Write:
**11:04**
